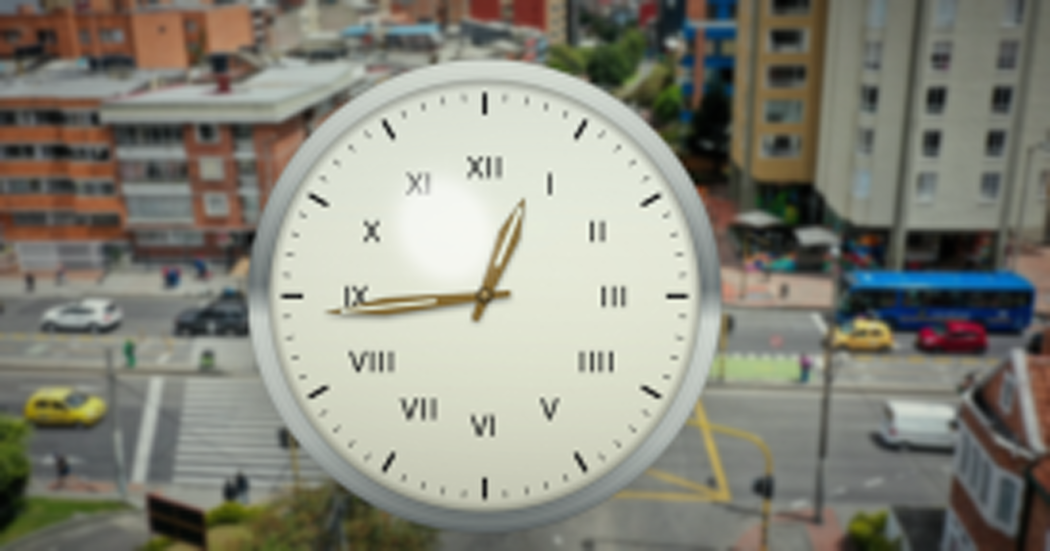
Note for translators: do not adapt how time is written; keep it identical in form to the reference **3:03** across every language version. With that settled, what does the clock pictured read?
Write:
**12:44**
